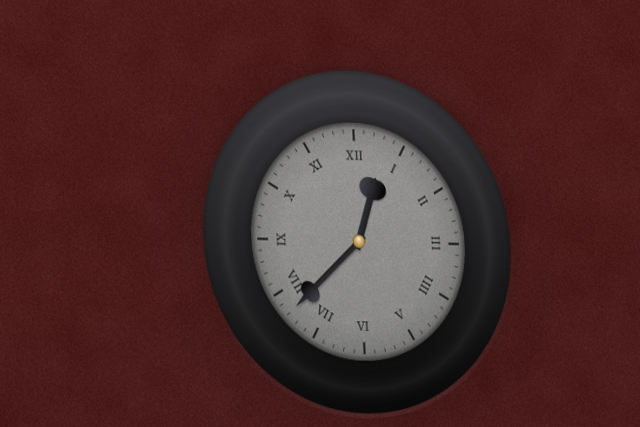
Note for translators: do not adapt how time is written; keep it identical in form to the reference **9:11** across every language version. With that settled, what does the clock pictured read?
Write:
**12:38**
